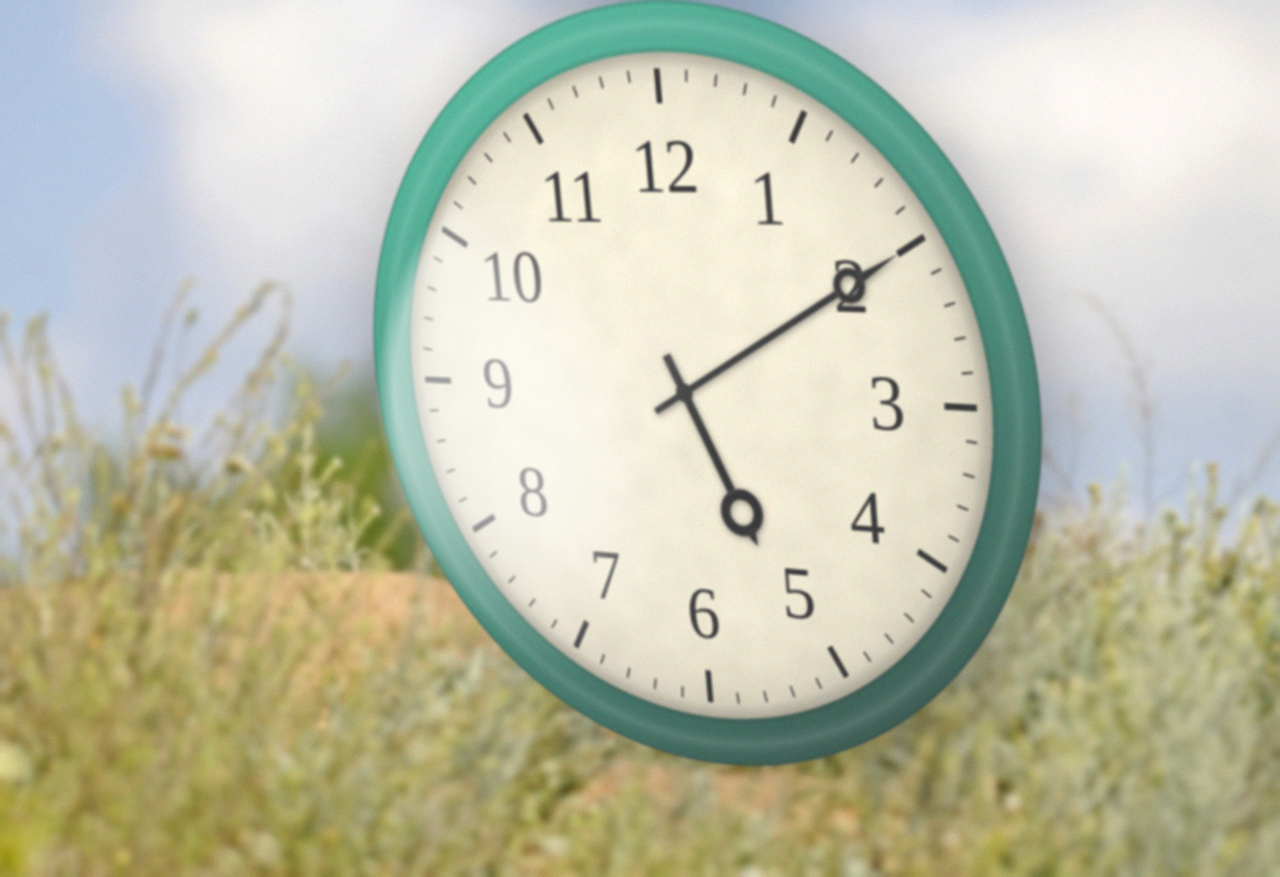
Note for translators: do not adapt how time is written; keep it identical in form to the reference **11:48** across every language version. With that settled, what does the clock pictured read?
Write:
**5:10**
